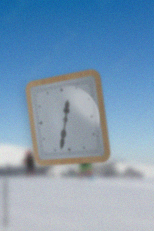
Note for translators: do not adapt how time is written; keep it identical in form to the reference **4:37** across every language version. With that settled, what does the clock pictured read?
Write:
**12:33**
